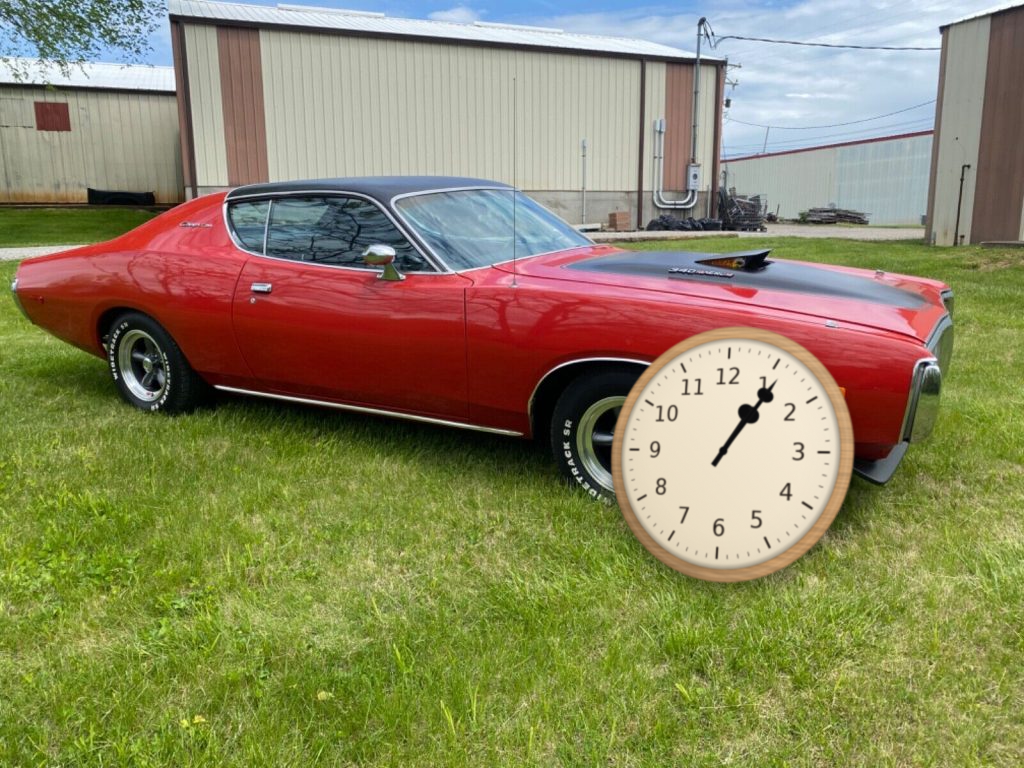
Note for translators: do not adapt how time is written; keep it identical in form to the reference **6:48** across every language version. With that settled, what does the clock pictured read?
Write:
**1:06**
